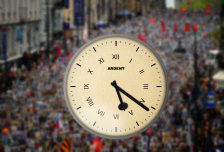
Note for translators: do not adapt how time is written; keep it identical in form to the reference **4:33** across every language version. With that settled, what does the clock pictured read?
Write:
**5:21**
